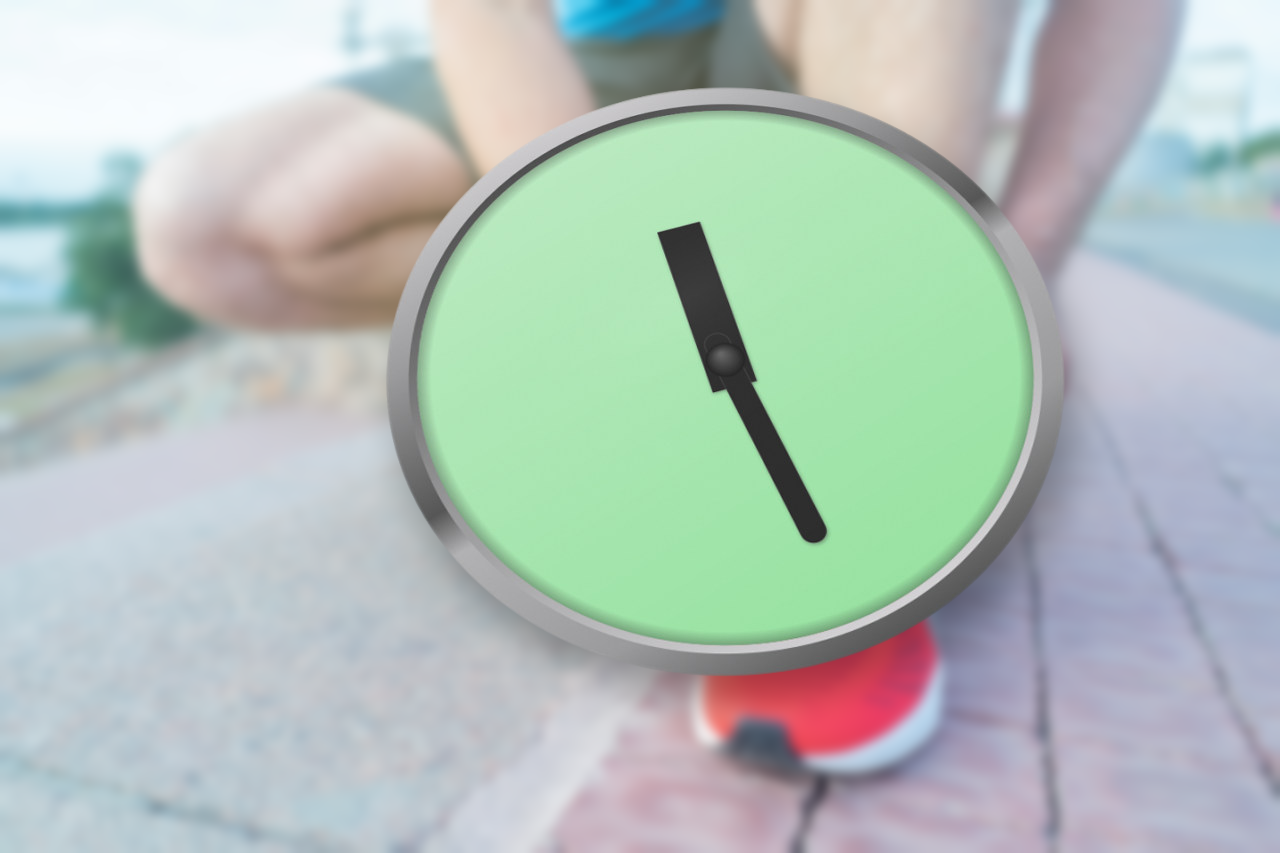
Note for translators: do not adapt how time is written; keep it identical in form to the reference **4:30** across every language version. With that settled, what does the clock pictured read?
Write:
**11:26**
